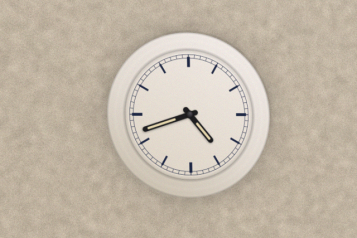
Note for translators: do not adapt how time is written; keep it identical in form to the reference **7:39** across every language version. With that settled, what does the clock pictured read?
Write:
**4:42**
